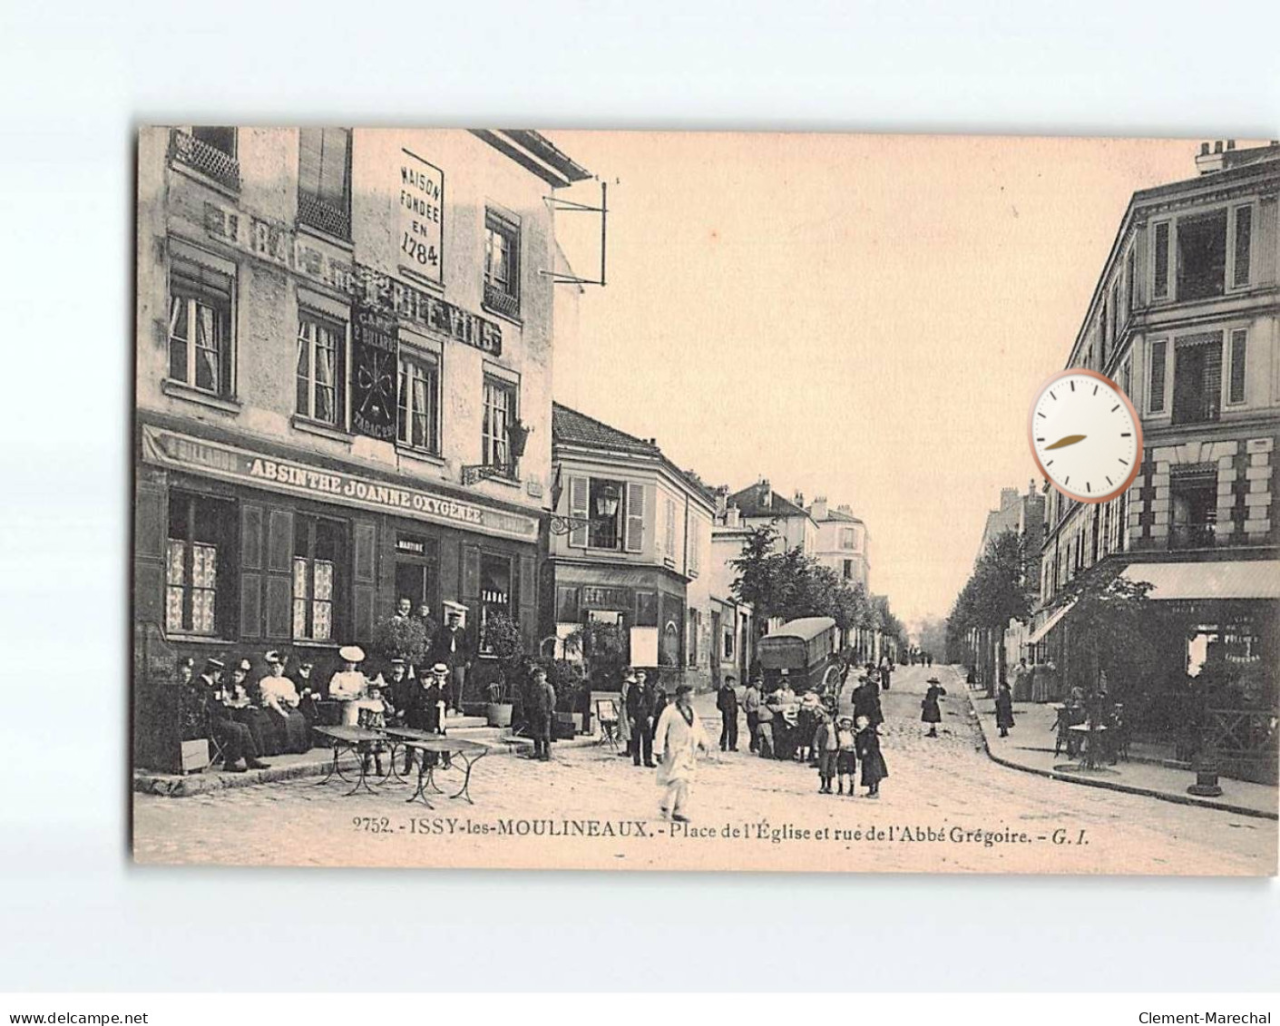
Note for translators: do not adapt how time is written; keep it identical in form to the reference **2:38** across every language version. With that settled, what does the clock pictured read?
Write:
**8:43**
